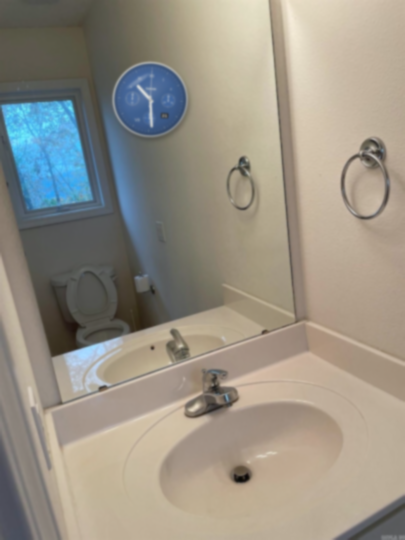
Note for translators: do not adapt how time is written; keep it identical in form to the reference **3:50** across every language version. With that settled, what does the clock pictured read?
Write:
**10:29**
